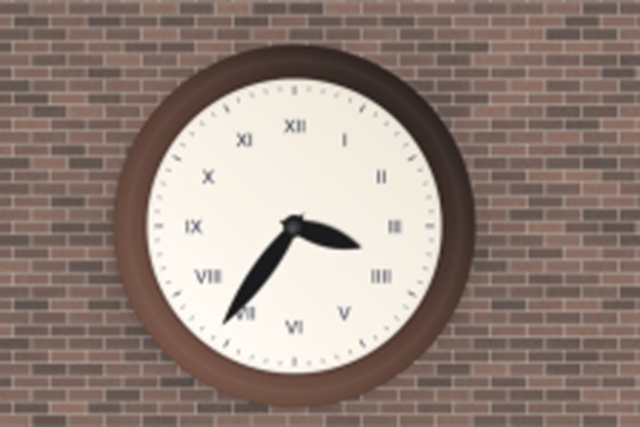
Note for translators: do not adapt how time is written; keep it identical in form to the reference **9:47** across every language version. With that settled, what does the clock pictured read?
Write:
**3:36**
